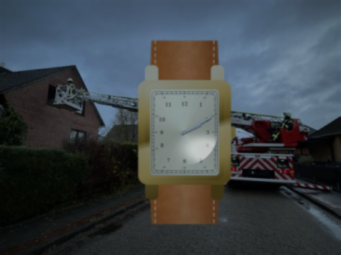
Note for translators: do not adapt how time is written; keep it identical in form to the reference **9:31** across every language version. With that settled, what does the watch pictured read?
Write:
**2:10**
